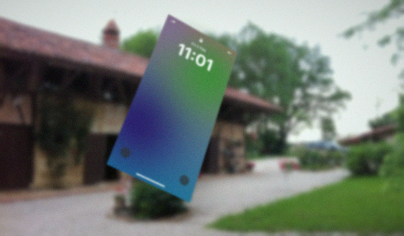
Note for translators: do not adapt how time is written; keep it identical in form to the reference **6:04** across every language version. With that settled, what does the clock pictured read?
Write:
**11:01**
